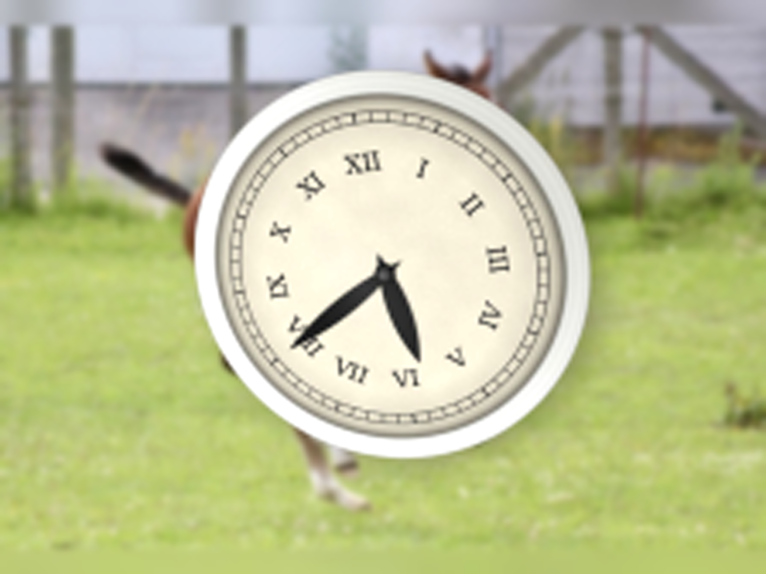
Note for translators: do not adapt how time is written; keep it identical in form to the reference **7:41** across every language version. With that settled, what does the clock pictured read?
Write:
**5:40**
